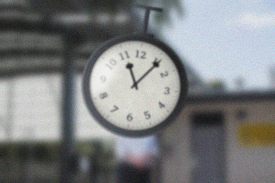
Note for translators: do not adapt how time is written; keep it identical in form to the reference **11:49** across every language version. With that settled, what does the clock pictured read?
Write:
**11:06**
